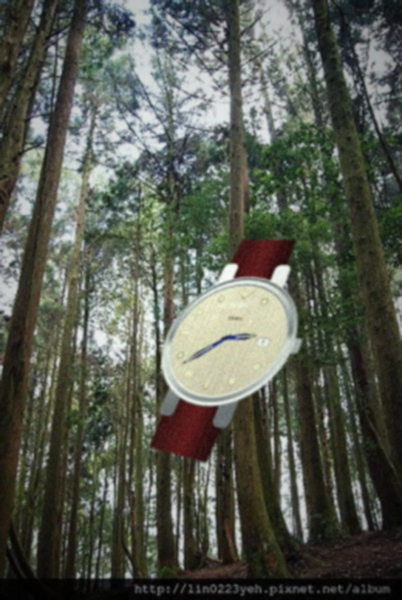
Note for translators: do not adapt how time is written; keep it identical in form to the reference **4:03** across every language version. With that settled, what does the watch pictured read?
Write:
**2:38**
